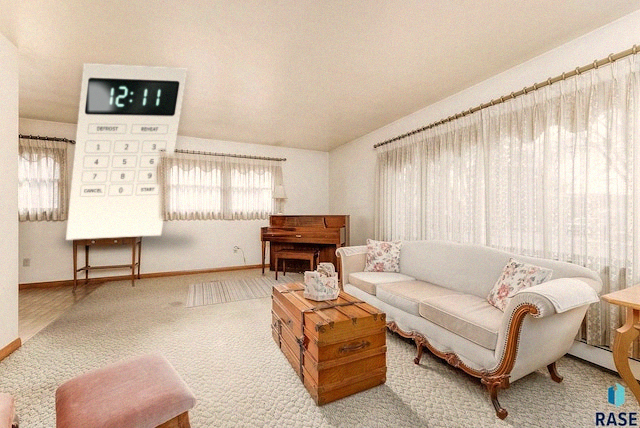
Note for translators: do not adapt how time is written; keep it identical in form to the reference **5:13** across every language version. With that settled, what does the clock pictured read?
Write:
**12:11**
